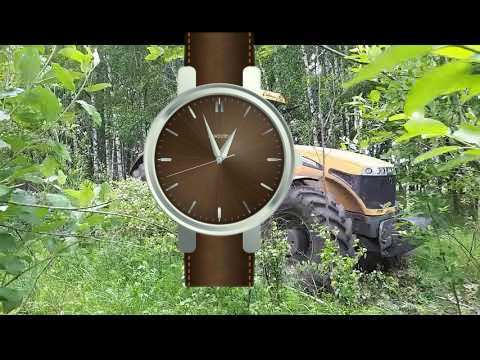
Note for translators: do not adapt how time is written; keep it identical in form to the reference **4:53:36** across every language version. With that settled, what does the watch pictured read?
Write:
**12:56:42**
